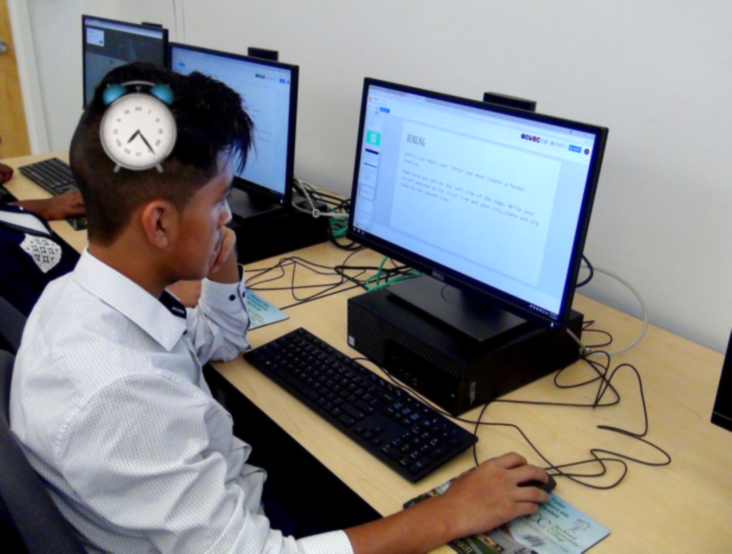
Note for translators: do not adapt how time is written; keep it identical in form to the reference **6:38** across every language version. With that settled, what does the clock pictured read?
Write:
**7:24**
